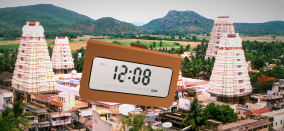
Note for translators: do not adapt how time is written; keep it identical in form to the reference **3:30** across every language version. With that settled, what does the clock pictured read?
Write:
**12:08**
